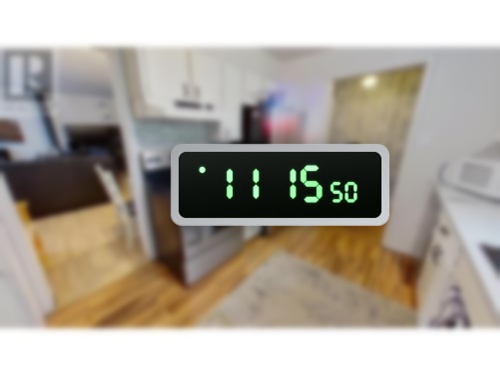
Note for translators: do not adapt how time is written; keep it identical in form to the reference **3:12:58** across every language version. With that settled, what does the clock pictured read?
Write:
**11:15:50**
